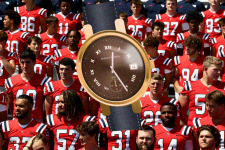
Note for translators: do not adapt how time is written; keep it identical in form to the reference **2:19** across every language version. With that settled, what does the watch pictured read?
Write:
**12:26**
